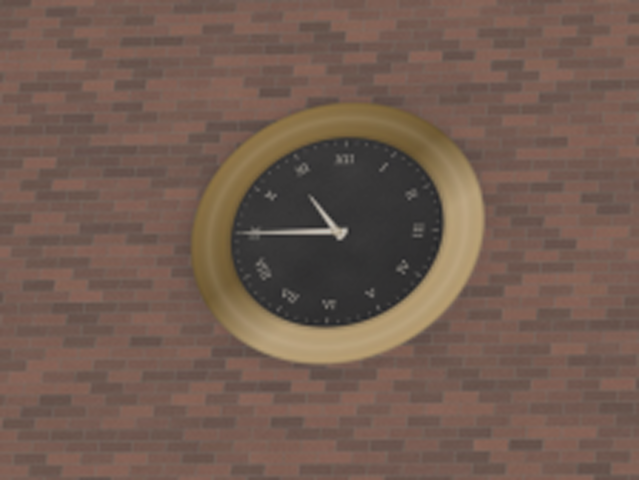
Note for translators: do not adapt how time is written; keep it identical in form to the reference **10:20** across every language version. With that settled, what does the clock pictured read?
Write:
**10:45**
